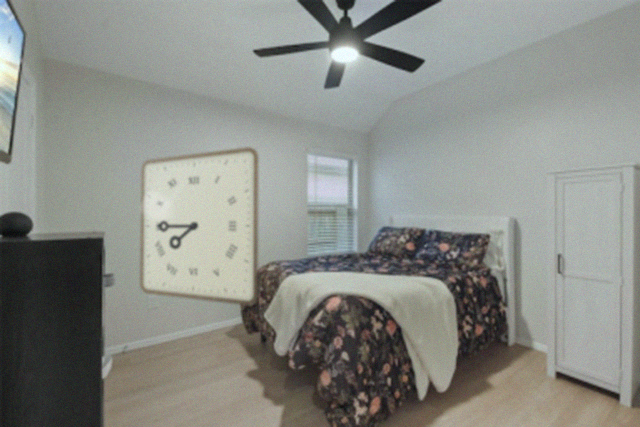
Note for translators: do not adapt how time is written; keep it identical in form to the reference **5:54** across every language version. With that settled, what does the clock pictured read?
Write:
**7:45**
